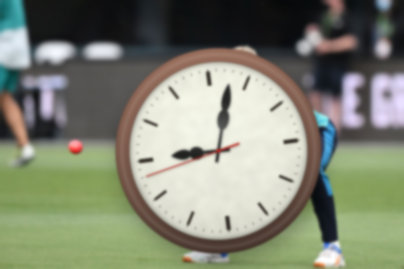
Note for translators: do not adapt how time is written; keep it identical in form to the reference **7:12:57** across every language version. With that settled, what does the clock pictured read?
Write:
**9:02:43**
